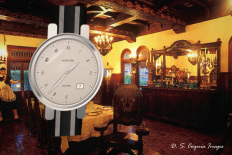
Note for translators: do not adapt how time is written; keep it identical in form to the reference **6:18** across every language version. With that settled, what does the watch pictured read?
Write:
**1:37**
